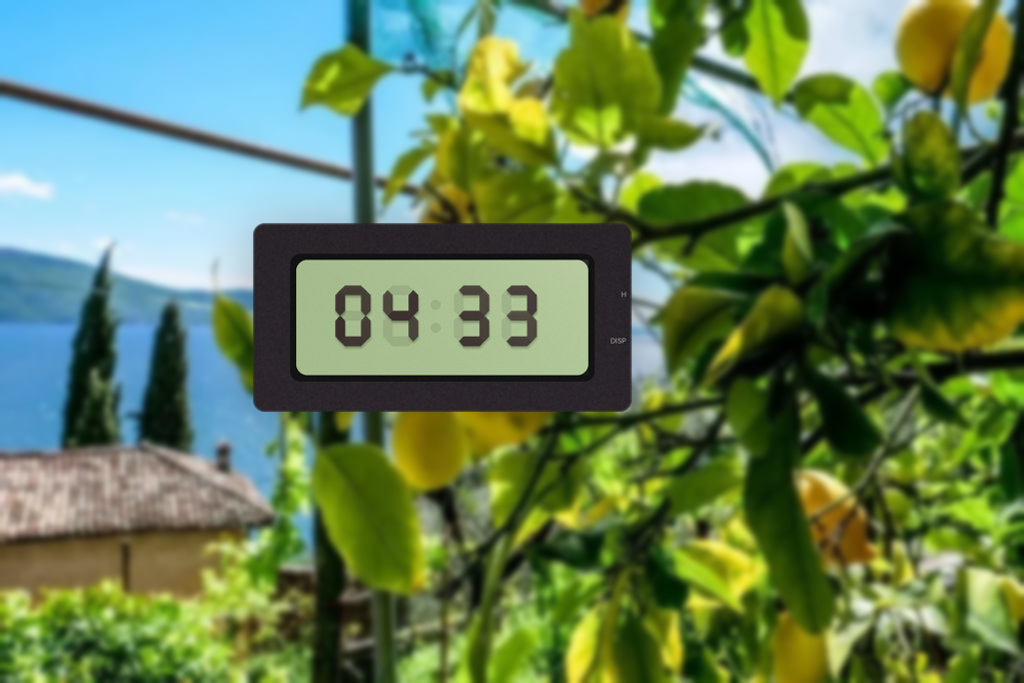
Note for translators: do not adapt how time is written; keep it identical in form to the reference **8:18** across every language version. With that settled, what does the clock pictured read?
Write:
**4:33**
